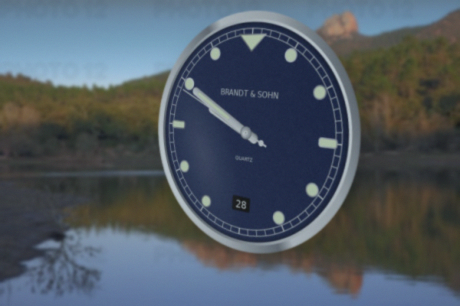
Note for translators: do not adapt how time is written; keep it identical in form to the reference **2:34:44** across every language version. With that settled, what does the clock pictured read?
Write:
**9:49:49**
